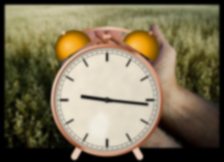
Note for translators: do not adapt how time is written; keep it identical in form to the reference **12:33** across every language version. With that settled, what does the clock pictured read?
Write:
**9:16**
